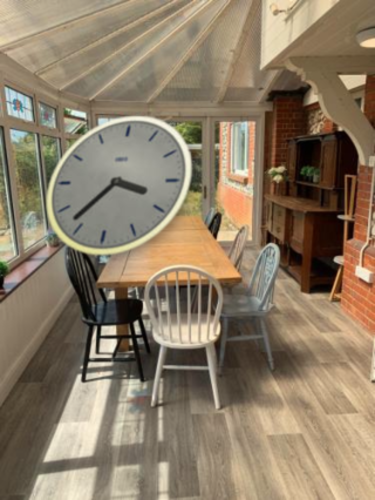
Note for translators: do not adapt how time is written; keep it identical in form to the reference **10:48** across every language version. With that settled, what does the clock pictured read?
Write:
**3:37**
